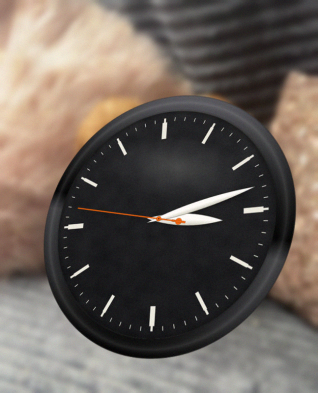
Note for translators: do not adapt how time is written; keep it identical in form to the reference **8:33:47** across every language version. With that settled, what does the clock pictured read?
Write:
**3:12:47**
